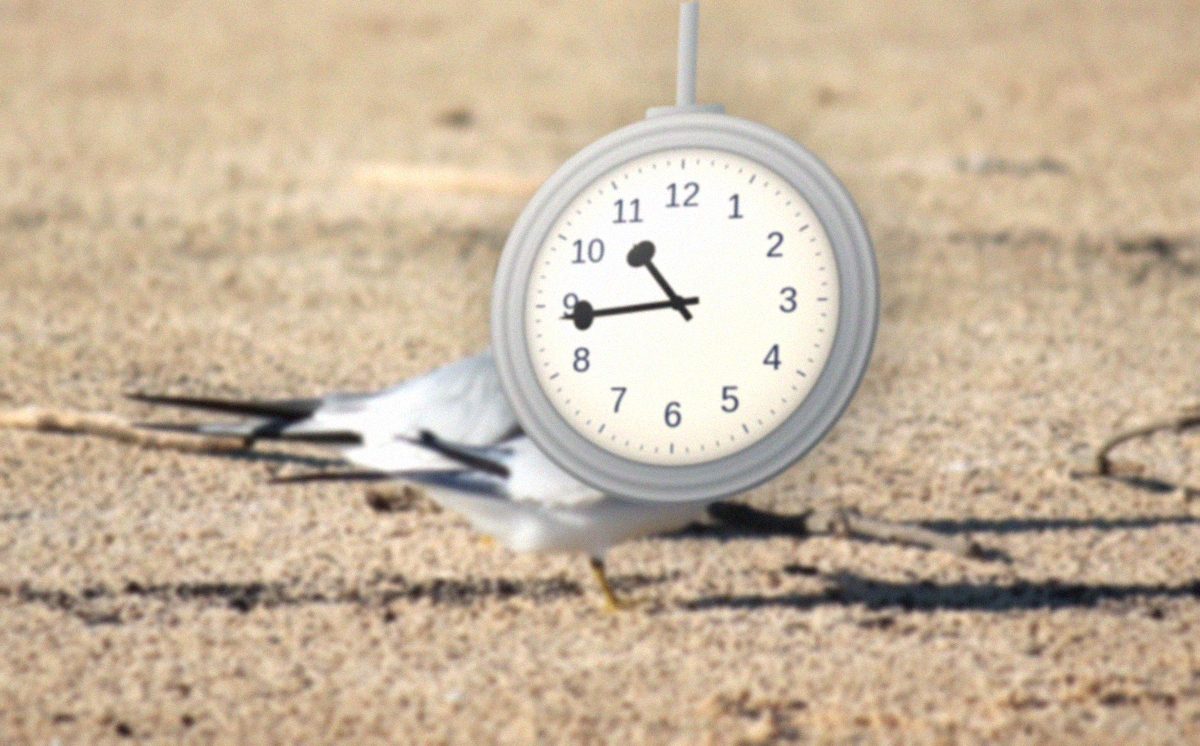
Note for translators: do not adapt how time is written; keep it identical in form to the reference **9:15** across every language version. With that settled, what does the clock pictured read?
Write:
**10:44**
